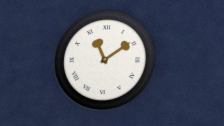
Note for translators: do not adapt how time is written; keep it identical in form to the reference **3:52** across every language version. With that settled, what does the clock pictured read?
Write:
**11:09**
